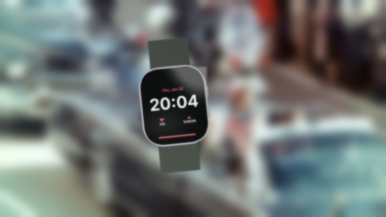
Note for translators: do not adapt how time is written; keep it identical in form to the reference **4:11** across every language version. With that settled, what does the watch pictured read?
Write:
**20:04**
